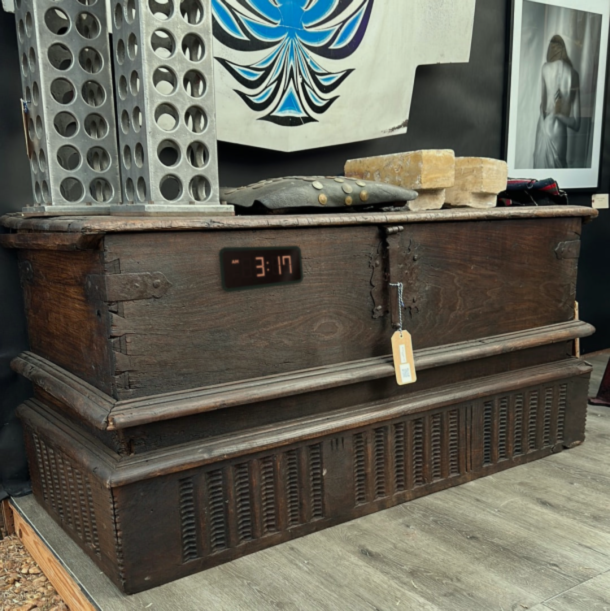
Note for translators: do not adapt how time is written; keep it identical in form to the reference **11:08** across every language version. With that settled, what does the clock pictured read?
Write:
**3:17**
